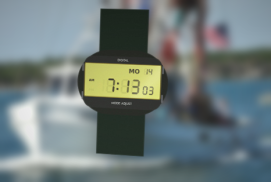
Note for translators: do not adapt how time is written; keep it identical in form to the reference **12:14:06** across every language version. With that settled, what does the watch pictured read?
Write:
**7:13:03**
